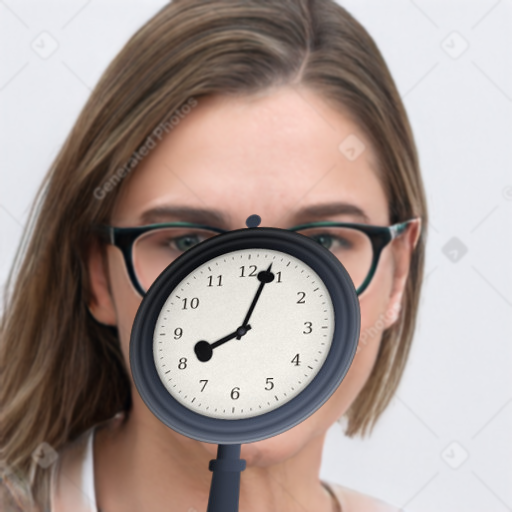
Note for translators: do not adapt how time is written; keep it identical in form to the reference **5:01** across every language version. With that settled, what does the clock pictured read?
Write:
**8:03**
